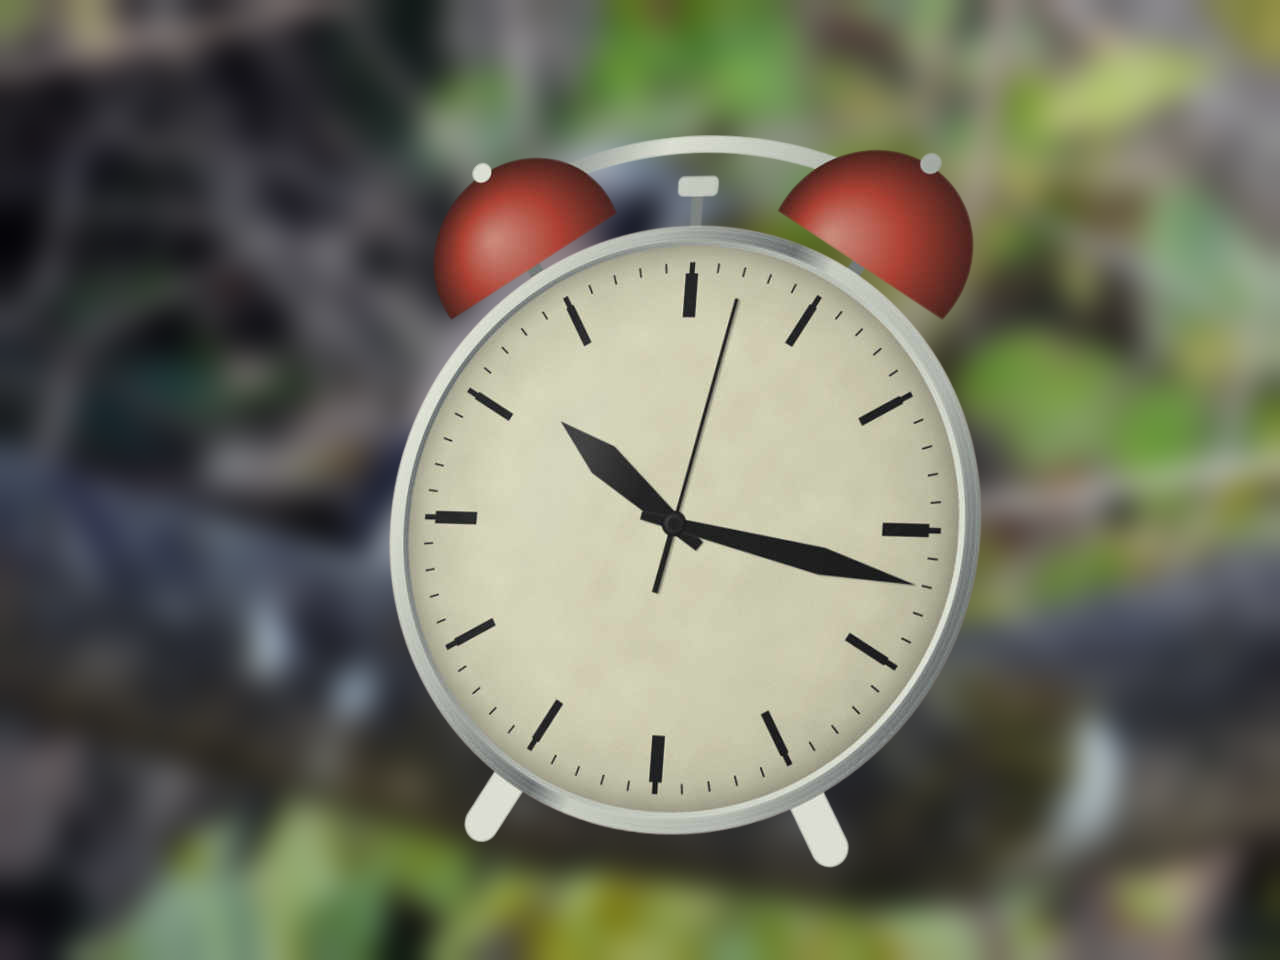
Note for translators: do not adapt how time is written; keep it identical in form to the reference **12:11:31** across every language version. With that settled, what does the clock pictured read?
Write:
**10:17:02**
